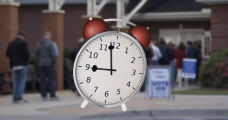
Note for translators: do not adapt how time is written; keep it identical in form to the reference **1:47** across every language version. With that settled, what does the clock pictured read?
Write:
**8:58**
